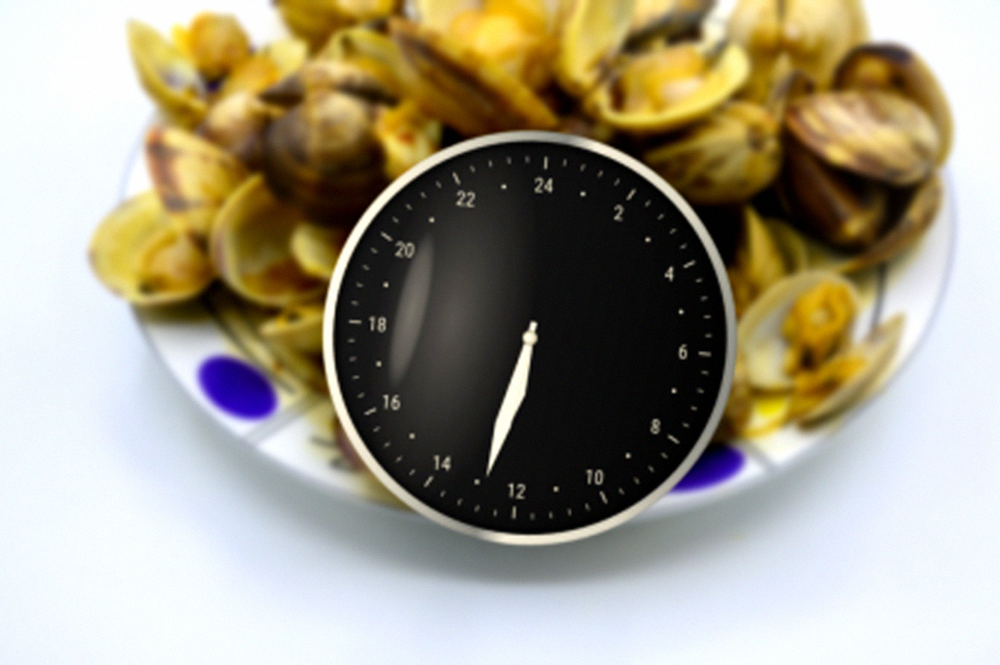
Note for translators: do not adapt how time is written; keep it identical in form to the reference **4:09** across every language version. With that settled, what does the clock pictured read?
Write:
**12:32**
